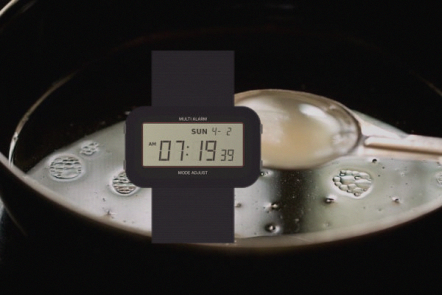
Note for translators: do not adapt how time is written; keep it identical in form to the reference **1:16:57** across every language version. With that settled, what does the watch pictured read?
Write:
**7:19:39**
